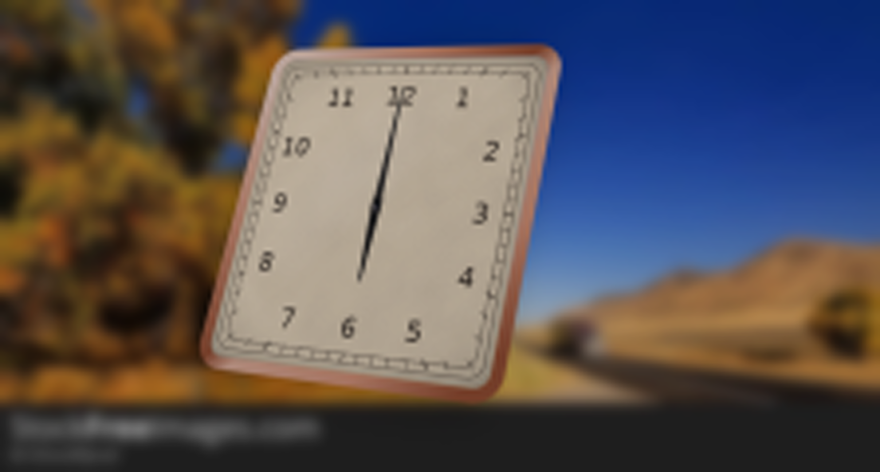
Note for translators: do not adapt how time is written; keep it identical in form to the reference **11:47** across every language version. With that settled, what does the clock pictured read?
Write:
**6:00**
